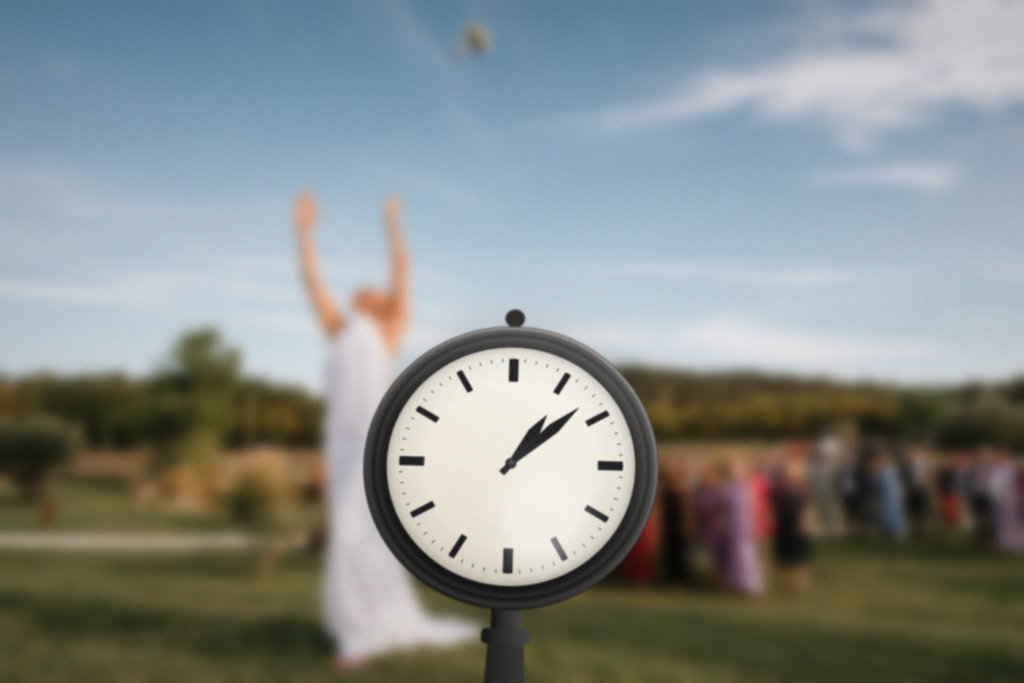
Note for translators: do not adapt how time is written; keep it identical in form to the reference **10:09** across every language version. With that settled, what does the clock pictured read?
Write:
**1:08**
